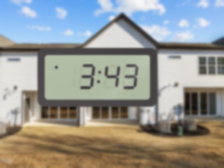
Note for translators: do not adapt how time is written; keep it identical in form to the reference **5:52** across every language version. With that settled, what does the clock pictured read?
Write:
**3:43**
